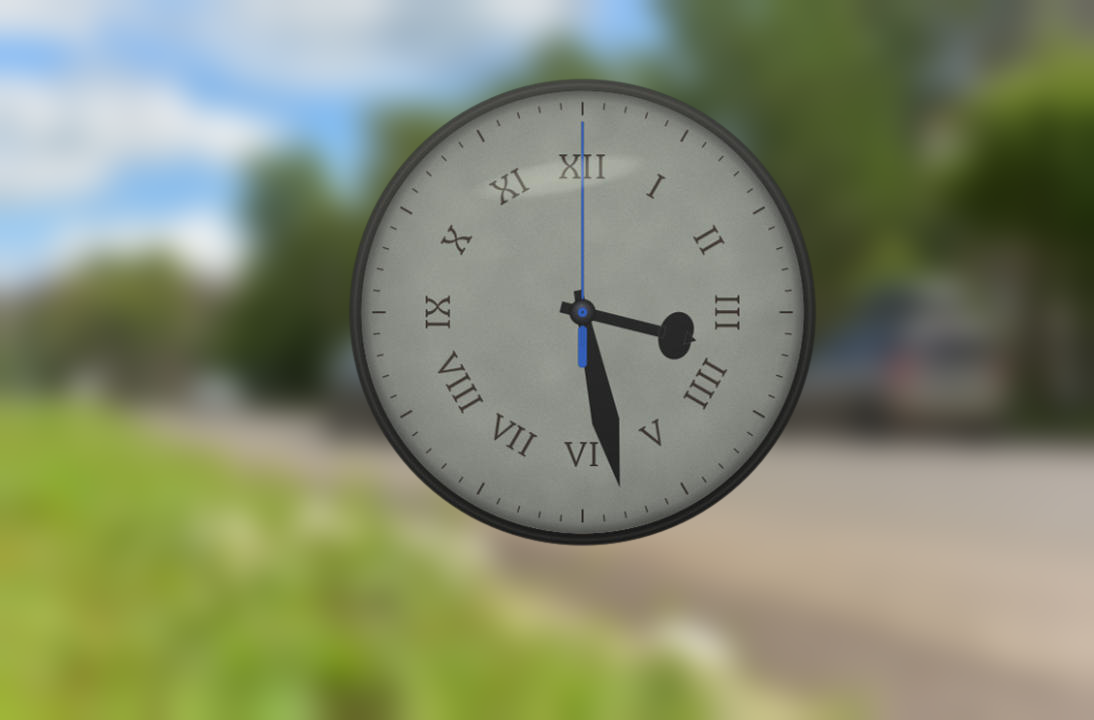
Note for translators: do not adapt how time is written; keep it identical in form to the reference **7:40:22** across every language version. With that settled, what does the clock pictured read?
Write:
**3:28:00**
